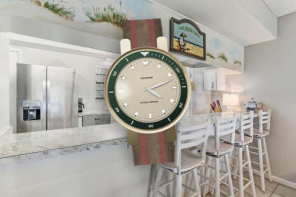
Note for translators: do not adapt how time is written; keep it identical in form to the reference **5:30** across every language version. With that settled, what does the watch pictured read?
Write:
**4:12**
